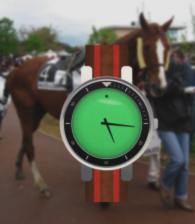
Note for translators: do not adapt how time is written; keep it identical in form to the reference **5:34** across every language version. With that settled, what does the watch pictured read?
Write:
**5:16**
